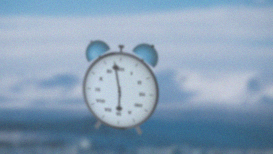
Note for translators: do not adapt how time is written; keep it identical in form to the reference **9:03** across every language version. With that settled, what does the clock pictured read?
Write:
**5:58**
